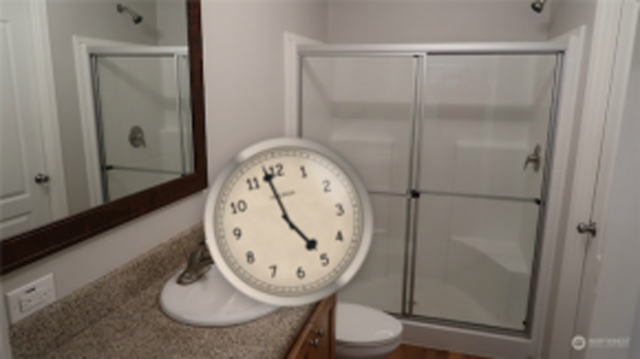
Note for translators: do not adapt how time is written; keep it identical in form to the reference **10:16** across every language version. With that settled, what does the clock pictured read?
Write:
**4:58**
